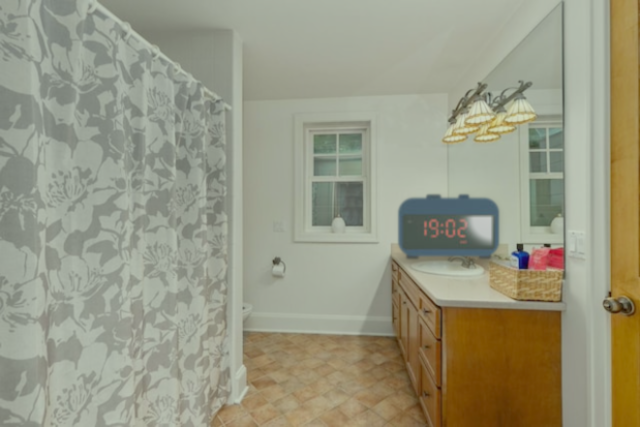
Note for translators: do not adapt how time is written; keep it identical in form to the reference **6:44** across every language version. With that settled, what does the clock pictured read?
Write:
**19:02**
